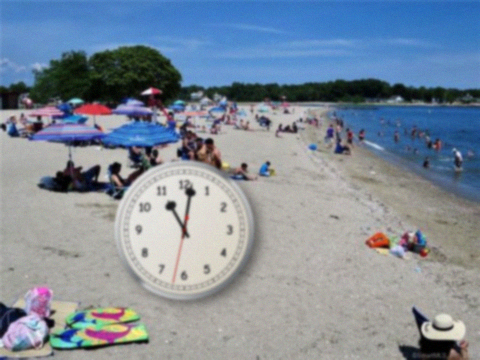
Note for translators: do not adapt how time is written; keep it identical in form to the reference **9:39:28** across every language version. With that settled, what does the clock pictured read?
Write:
**11:01:32**
